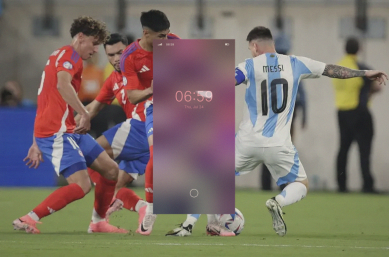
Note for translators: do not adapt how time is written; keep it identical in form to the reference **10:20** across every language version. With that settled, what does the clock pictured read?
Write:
**6:59**
